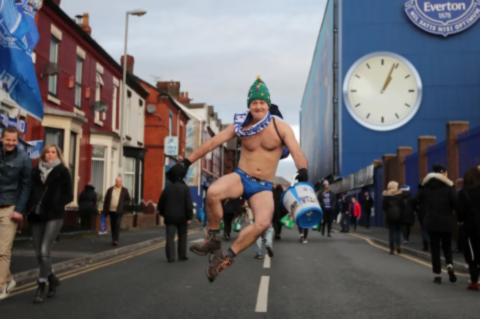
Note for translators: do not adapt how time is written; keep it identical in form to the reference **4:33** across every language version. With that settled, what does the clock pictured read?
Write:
**1:04**
